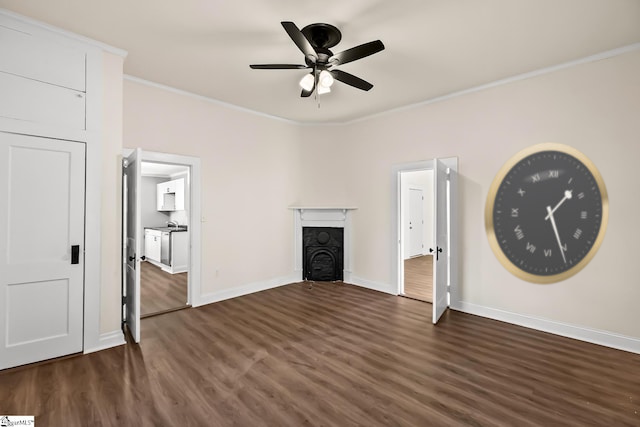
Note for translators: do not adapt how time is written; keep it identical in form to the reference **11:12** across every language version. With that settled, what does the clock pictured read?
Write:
**1:26**
